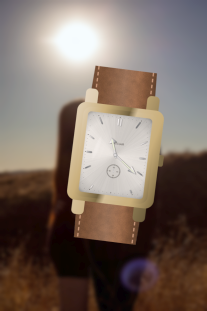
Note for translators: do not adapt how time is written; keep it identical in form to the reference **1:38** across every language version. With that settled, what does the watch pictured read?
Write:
**11:21**
